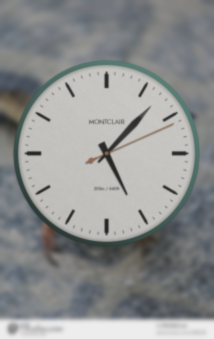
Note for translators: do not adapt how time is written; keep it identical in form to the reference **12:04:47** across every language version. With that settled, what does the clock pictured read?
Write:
**5:07:11**
